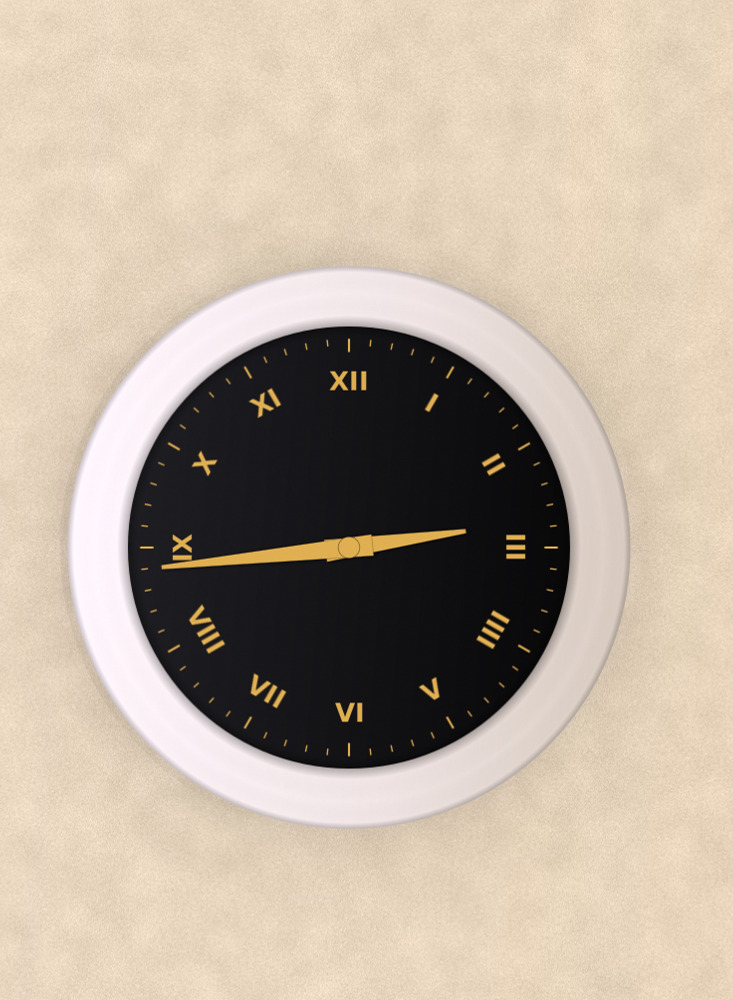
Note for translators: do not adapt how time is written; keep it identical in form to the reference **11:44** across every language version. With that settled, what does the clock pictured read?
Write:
**2:44**
